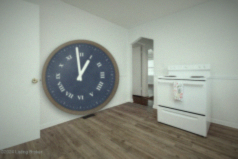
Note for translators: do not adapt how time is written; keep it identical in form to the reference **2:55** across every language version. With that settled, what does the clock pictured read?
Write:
**12:59**
